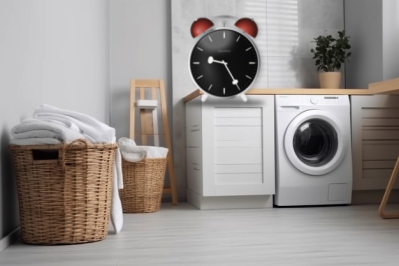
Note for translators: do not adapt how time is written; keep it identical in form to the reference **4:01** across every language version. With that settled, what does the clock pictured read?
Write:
**9:25**
